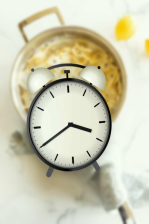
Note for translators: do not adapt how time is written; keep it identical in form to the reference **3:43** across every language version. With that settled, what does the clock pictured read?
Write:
**3:40**
